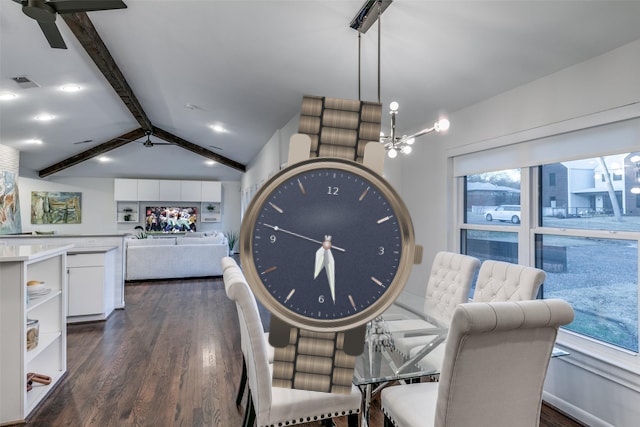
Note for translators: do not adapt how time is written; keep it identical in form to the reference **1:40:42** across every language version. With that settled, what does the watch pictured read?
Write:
**6:27:47**
